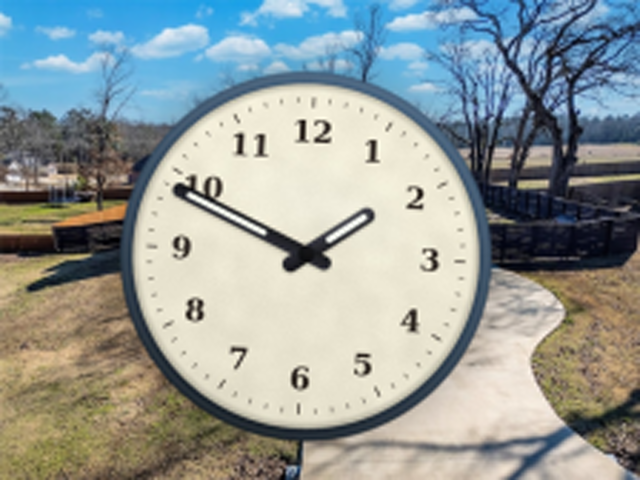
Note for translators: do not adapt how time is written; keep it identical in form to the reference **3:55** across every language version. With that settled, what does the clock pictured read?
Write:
**1:49**
